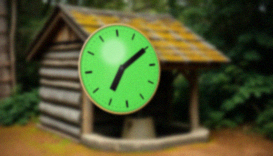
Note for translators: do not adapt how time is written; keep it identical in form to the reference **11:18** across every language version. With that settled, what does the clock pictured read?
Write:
**7:10**
